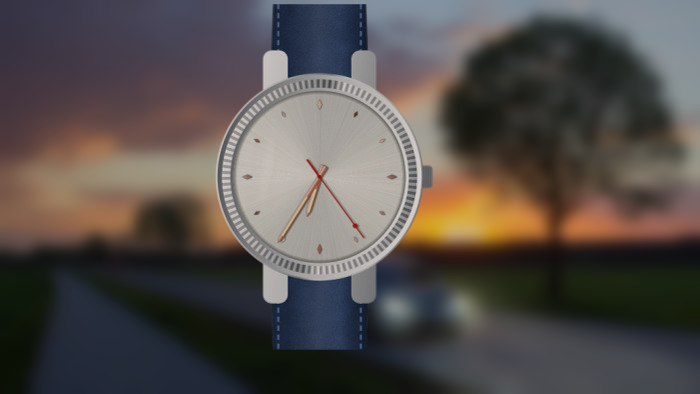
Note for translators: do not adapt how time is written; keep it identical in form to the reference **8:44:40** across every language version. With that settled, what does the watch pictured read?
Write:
**6:35:24**
